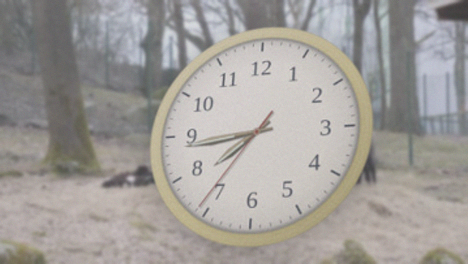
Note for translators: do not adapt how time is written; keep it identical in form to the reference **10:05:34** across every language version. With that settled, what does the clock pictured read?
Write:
**7:43:36**
